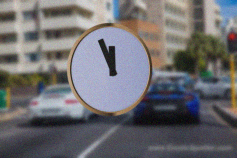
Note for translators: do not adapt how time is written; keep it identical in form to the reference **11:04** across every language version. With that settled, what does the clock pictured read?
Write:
**11:56**
